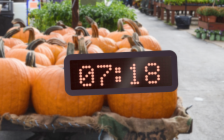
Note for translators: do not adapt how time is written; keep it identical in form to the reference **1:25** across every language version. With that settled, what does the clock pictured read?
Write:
**7:18**
